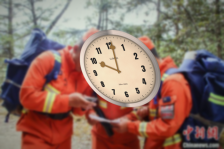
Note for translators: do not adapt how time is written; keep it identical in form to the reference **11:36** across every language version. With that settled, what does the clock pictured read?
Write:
**10:01**
